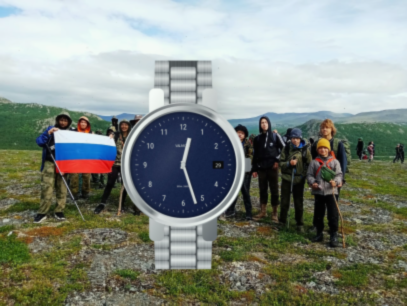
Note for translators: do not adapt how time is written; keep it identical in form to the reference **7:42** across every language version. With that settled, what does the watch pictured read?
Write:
**12:27**
